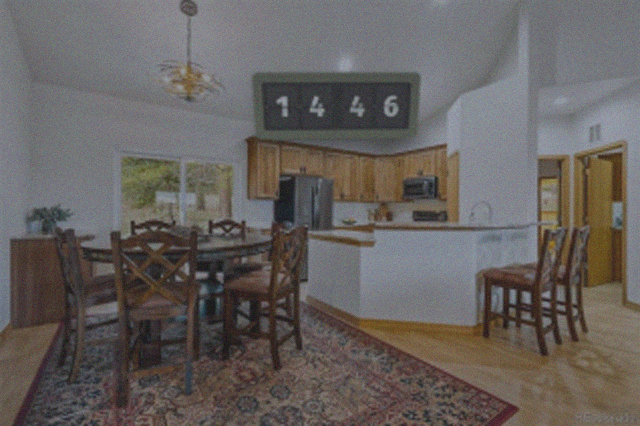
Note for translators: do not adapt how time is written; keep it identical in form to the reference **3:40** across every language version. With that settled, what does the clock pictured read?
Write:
**14:46**
